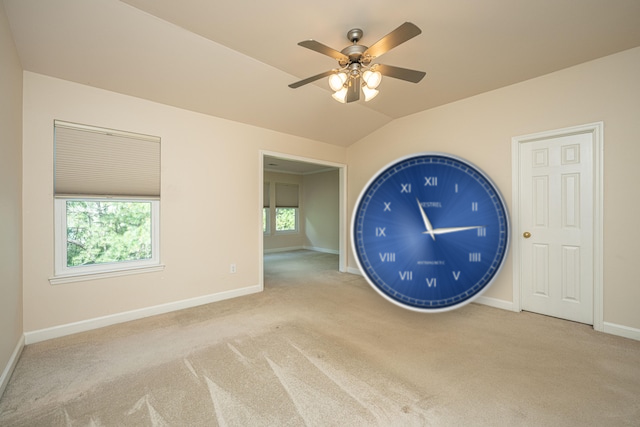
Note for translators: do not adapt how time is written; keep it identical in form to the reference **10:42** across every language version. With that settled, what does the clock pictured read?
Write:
**11:14**
